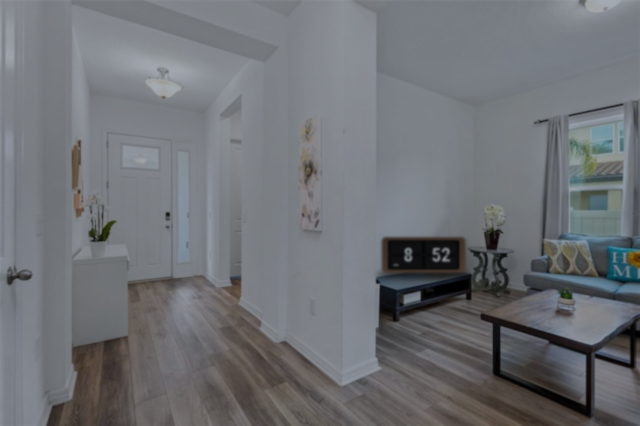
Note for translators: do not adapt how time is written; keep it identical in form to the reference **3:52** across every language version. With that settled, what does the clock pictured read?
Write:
**8:52**
